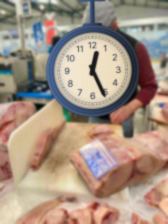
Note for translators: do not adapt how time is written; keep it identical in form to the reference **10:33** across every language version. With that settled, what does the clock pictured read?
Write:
**12:26**
